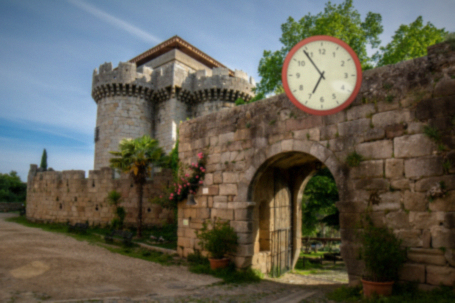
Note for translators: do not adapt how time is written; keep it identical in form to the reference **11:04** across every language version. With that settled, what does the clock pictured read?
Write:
**6:54**
